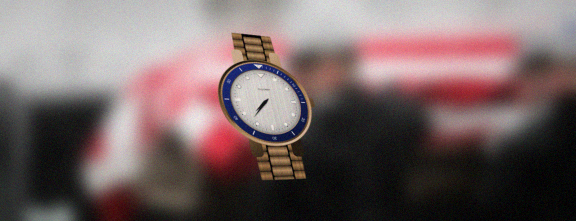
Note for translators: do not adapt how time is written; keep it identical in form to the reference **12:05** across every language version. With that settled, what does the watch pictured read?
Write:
**7:37**
